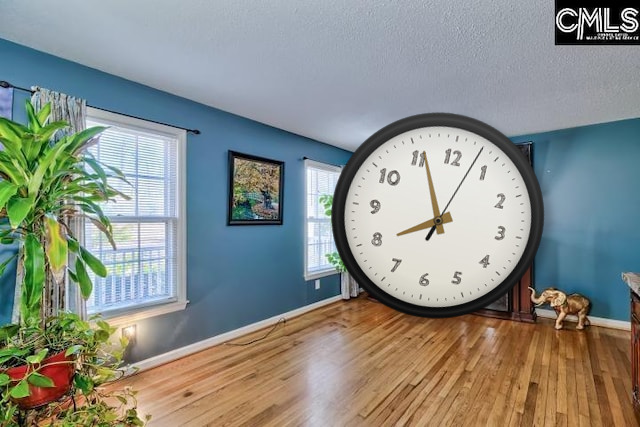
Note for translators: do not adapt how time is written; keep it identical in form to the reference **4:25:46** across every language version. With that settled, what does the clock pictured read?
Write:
**7:56:03**
